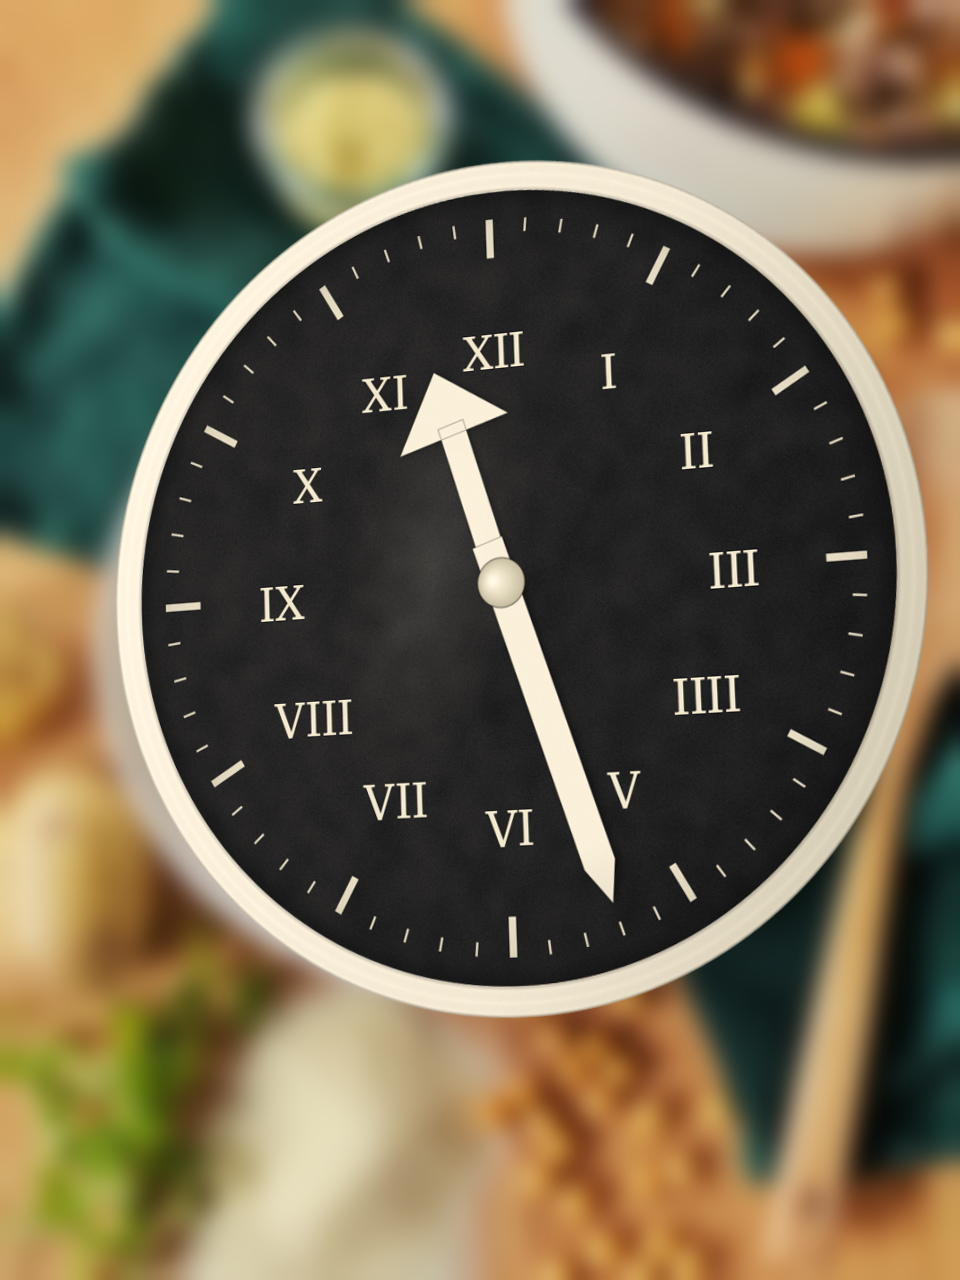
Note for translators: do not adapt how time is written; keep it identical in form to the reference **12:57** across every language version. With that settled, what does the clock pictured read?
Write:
**11:27**
